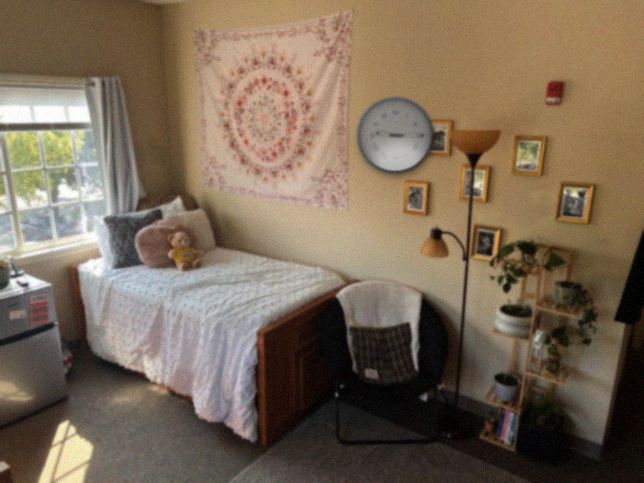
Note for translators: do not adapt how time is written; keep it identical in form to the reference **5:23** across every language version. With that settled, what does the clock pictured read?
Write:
**9:15**
